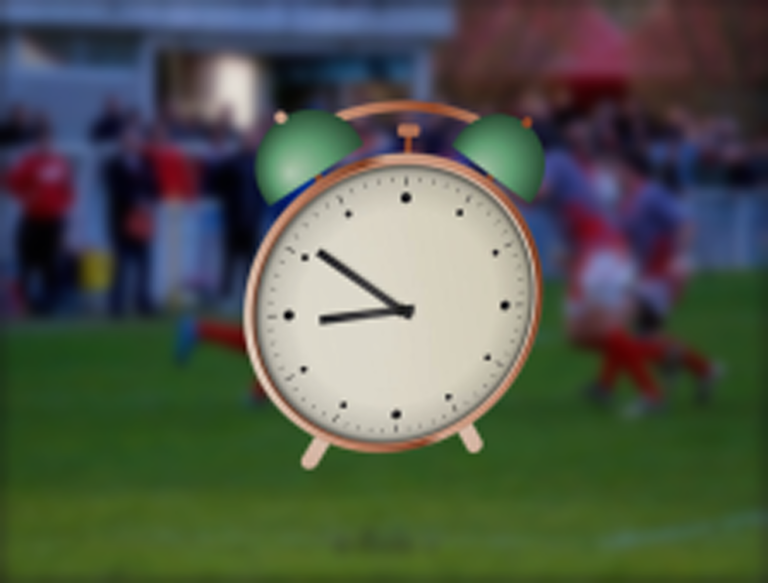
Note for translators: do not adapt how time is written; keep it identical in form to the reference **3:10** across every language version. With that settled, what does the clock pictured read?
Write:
**8:51**
